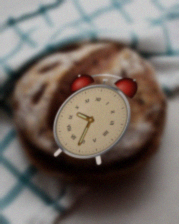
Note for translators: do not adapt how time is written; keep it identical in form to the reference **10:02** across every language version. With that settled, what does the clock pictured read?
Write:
**9:31**
